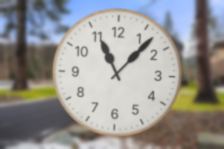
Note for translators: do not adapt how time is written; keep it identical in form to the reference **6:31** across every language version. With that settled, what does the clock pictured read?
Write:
**11:07**
